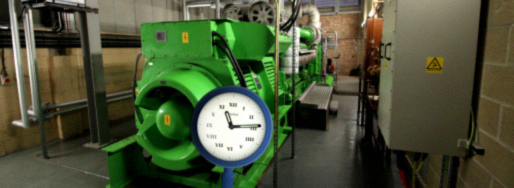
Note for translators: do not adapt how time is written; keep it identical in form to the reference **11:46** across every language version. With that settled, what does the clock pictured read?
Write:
**11:14**
